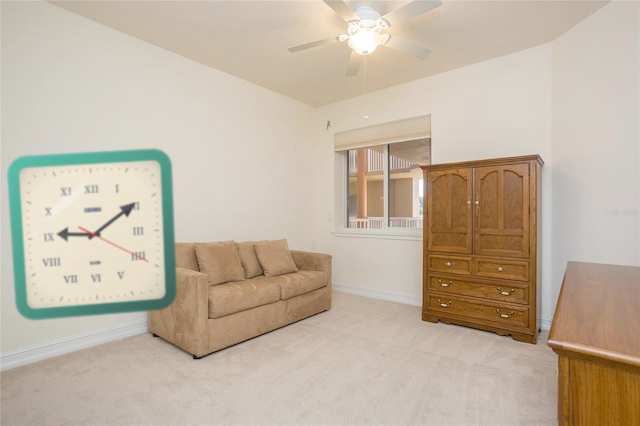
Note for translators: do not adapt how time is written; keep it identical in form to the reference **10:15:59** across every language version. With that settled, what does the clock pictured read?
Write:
**9:09:20**
